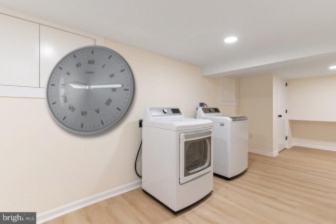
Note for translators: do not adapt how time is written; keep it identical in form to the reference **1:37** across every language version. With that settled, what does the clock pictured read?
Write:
**9:14**
